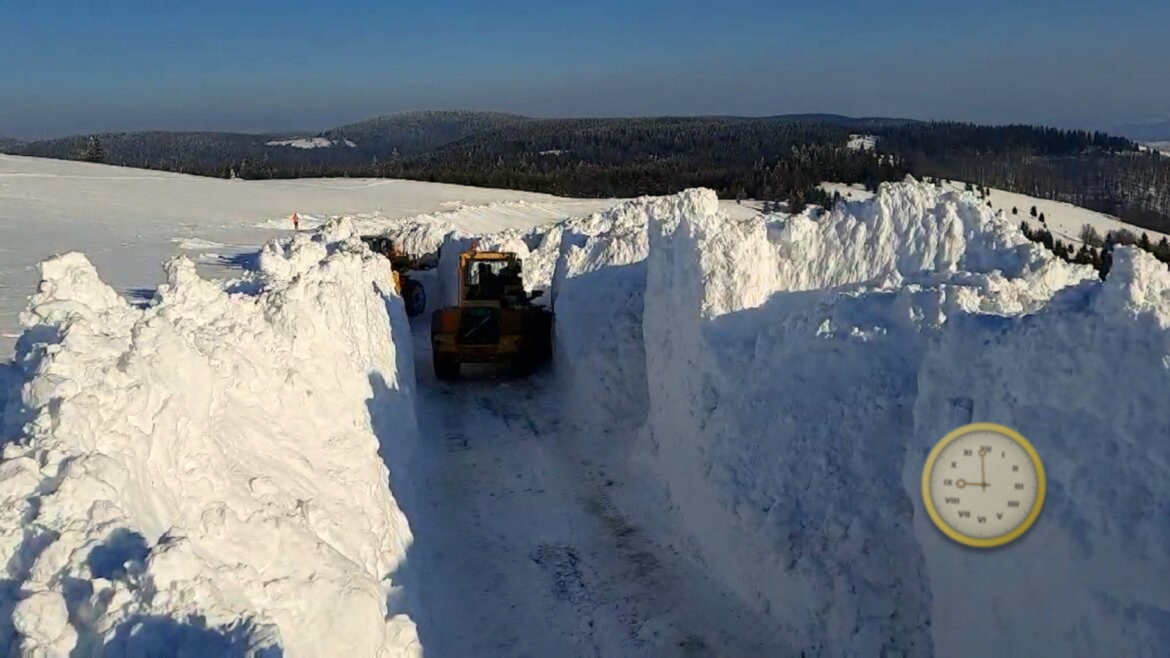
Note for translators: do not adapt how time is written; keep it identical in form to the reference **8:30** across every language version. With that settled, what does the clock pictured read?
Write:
**8:59**
